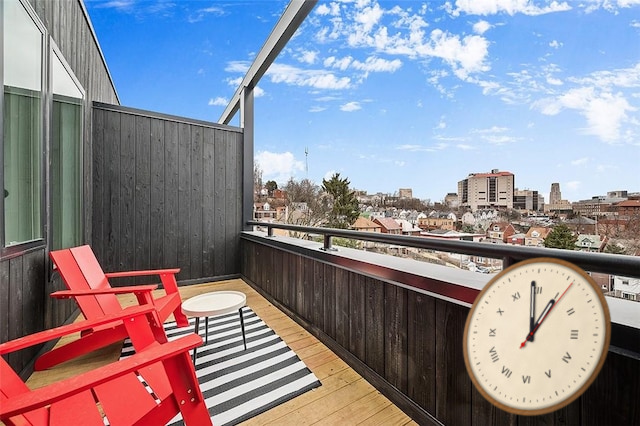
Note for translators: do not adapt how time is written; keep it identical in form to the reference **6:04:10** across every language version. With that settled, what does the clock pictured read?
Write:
**12:59:06**
